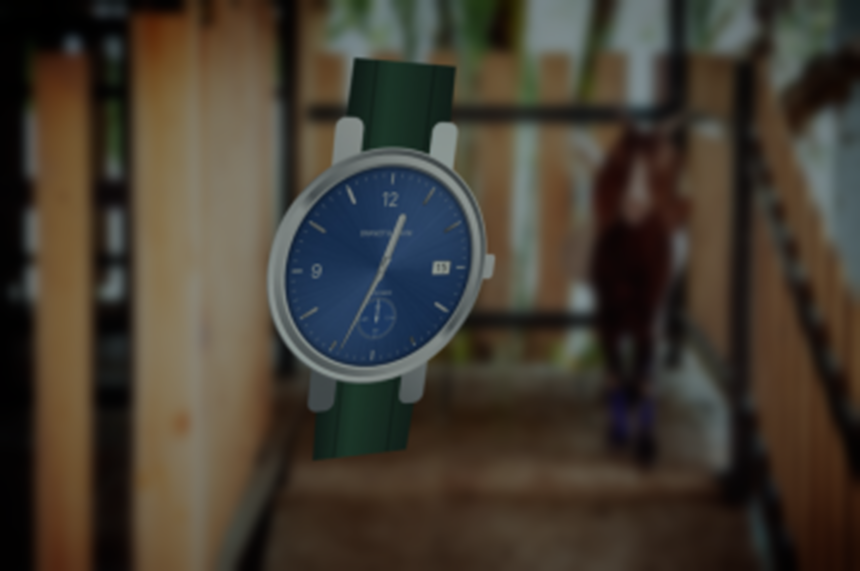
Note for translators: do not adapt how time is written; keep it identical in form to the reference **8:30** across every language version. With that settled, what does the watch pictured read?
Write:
**12:34**
